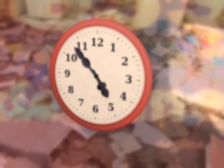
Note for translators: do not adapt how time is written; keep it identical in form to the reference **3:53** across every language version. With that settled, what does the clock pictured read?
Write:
**4:53**
